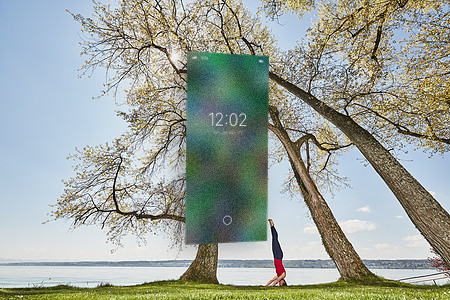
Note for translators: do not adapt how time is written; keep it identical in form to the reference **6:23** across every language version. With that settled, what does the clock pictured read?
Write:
**12:02**
